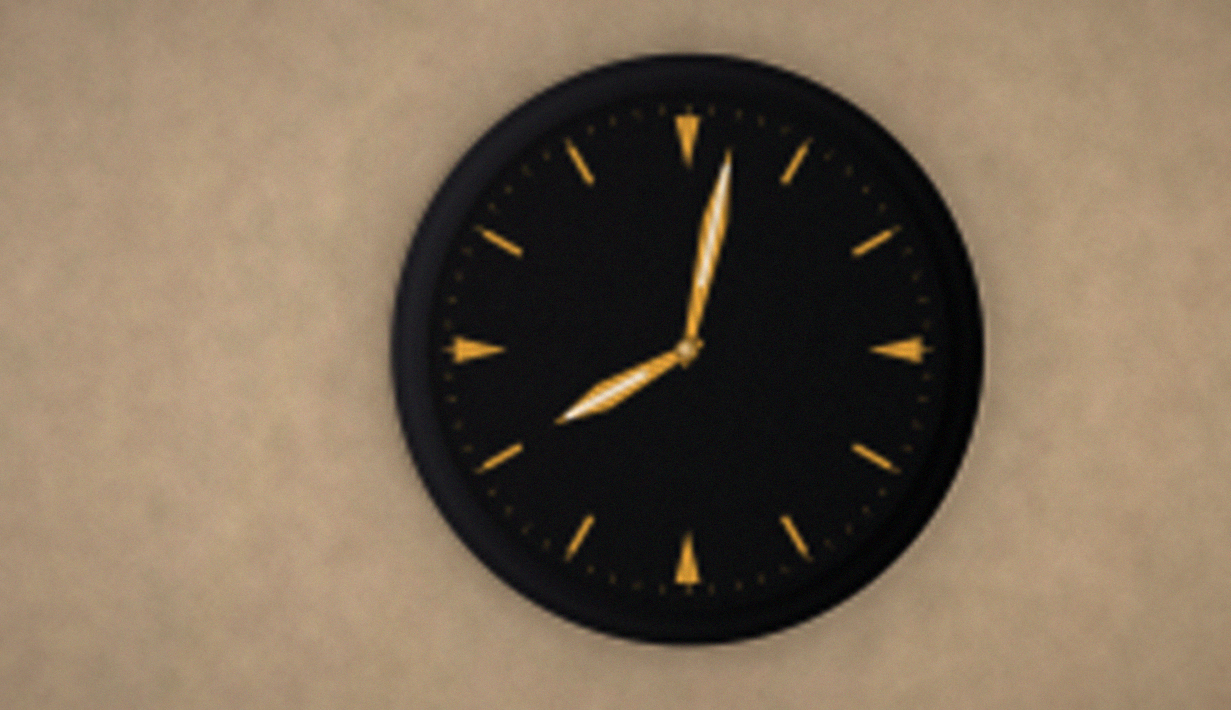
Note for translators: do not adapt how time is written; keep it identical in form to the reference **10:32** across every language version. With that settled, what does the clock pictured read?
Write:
**8:02**
